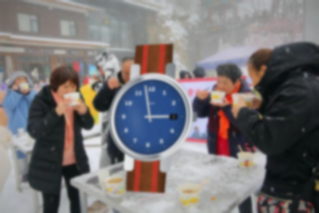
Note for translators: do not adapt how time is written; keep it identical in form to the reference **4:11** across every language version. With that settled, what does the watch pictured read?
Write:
**2:58**
